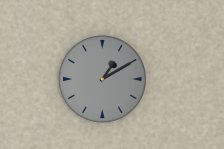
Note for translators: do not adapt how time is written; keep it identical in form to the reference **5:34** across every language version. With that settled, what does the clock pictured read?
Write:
**1:10**
